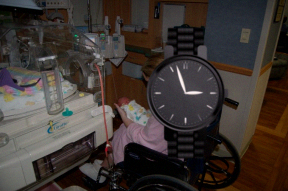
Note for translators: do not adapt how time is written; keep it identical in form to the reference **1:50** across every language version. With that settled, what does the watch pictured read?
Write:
**2:57**
